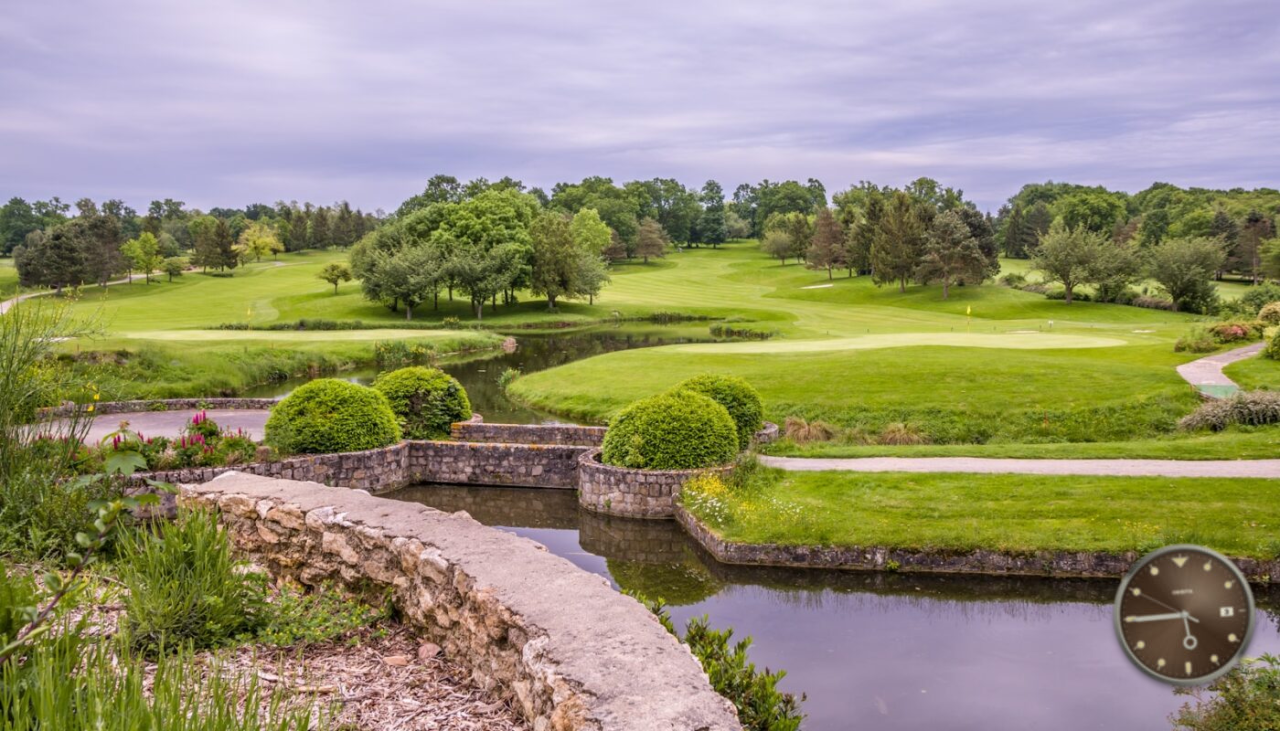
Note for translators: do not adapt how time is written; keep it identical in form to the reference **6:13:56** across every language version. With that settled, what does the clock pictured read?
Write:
**5:44:50**
